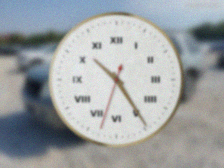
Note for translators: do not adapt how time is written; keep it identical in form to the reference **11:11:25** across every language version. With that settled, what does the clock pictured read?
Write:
**10:24:33**
